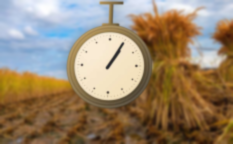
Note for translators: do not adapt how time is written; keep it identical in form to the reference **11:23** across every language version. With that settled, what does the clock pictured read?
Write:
**1:05**
